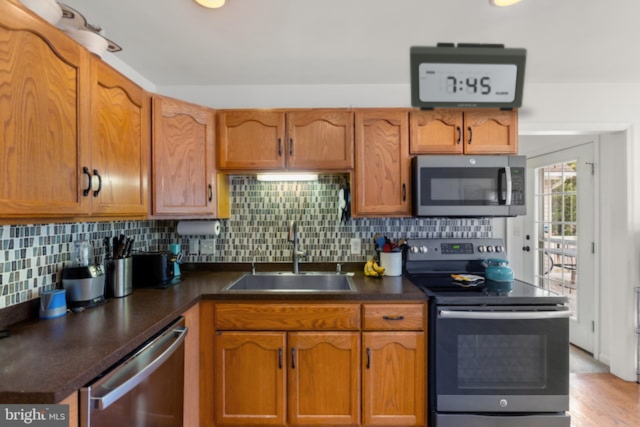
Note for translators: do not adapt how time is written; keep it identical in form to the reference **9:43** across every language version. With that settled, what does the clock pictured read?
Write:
**7:45**
